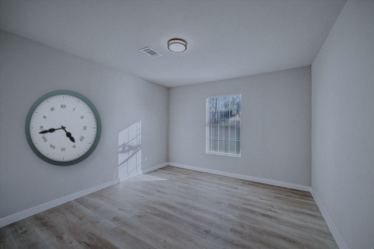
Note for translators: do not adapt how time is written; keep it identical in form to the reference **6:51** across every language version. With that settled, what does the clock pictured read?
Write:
**4:43**
